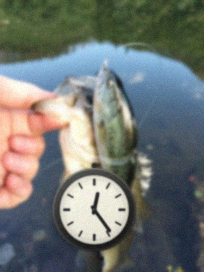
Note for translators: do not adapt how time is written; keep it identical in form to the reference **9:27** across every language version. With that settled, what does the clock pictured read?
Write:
**12:24**
